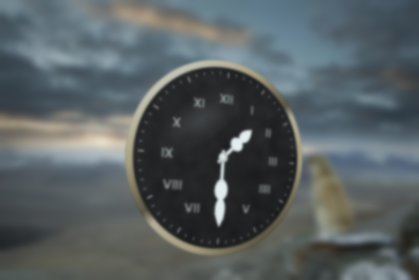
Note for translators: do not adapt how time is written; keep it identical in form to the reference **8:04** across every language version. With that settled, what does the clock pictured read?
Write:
**1:30**
